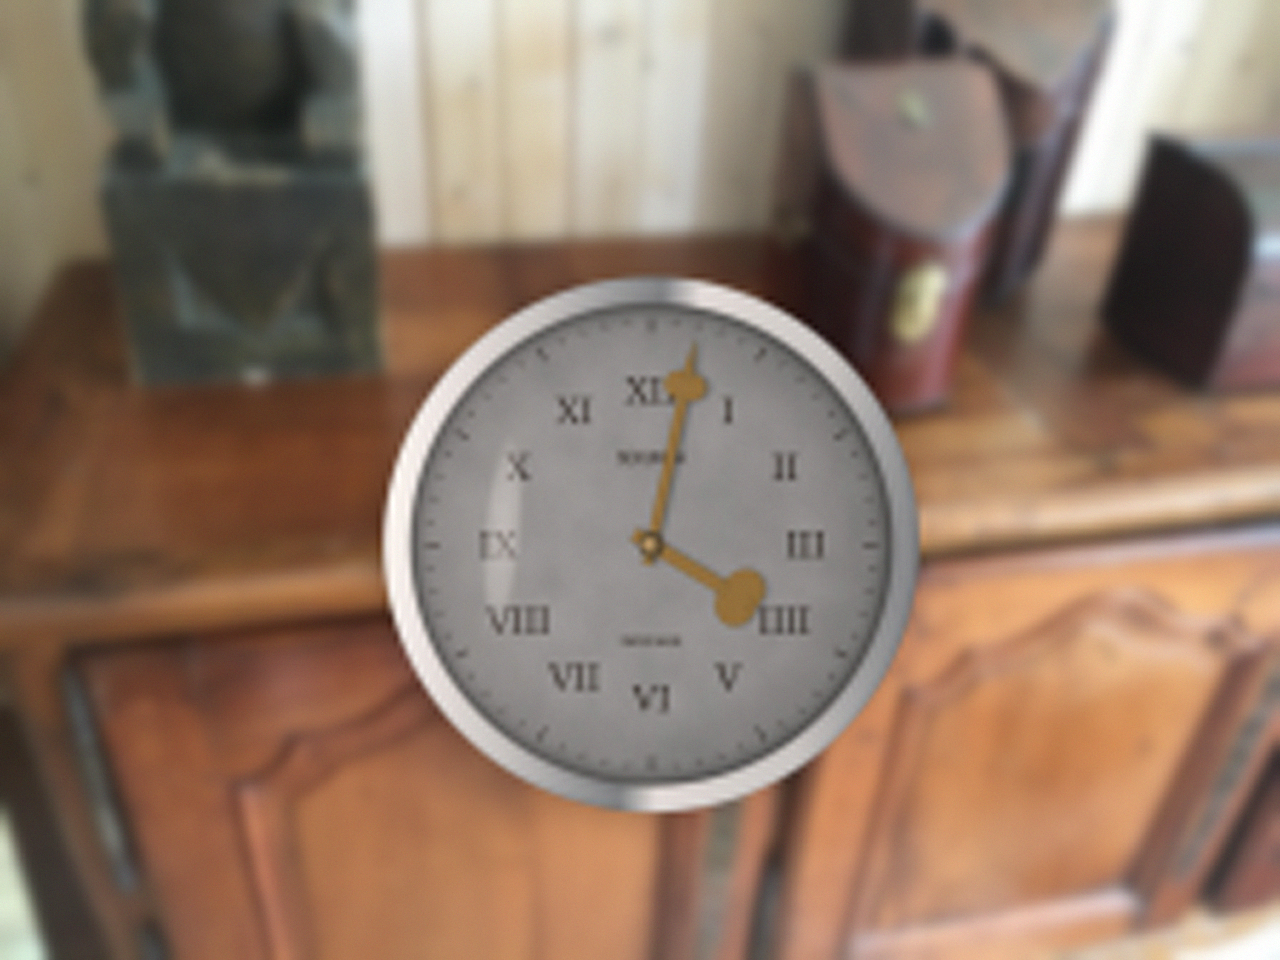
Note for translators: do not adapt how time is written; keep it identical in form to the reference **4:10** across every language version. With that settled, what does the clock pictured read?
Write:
**4:02**
